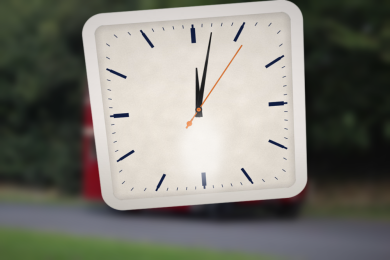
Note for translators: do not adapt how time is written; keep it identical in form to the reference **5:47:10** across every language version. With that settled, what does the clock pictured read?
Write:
**12:02:06**
